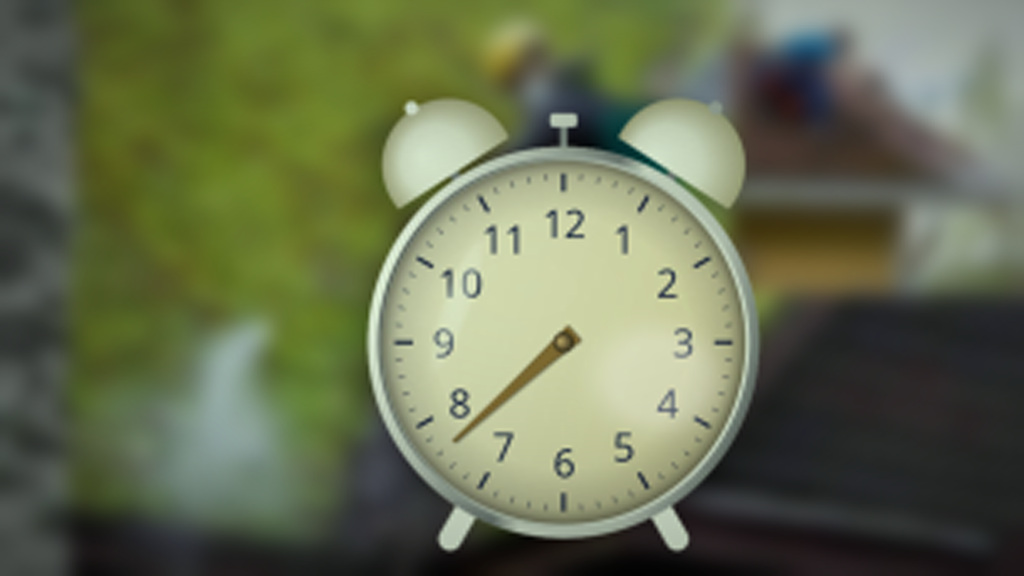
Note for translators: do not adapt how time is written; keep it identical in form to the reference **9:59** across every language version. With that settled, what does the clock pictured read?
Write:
**7:38**
